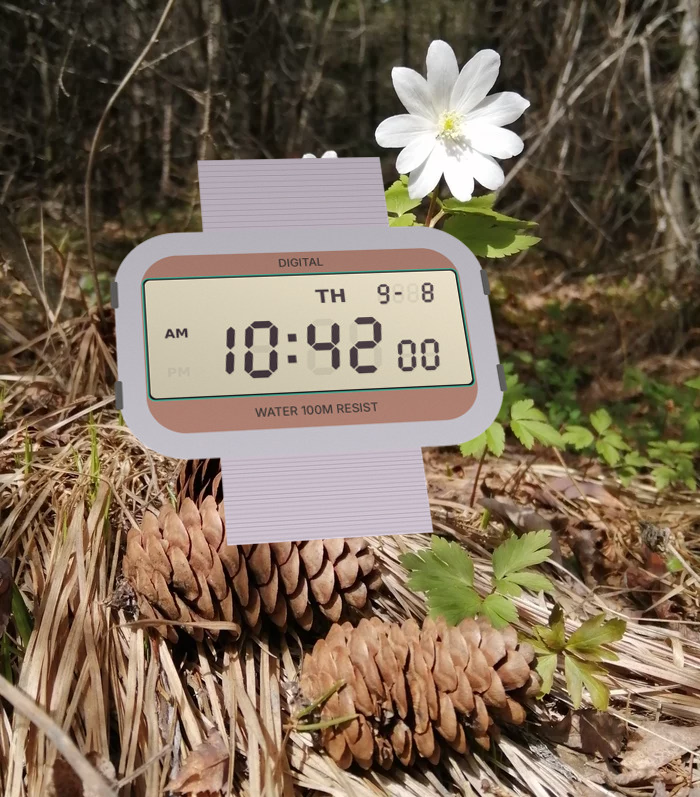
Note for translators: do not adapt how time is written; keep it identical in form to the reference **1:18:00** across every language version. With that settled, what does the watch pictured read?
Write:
**10:42:00**
